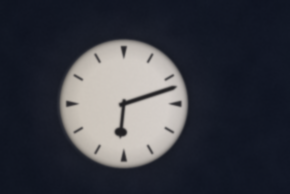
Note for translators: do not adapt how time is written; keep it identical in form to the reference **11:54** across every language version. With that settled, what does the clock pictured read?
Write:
**6:12**
